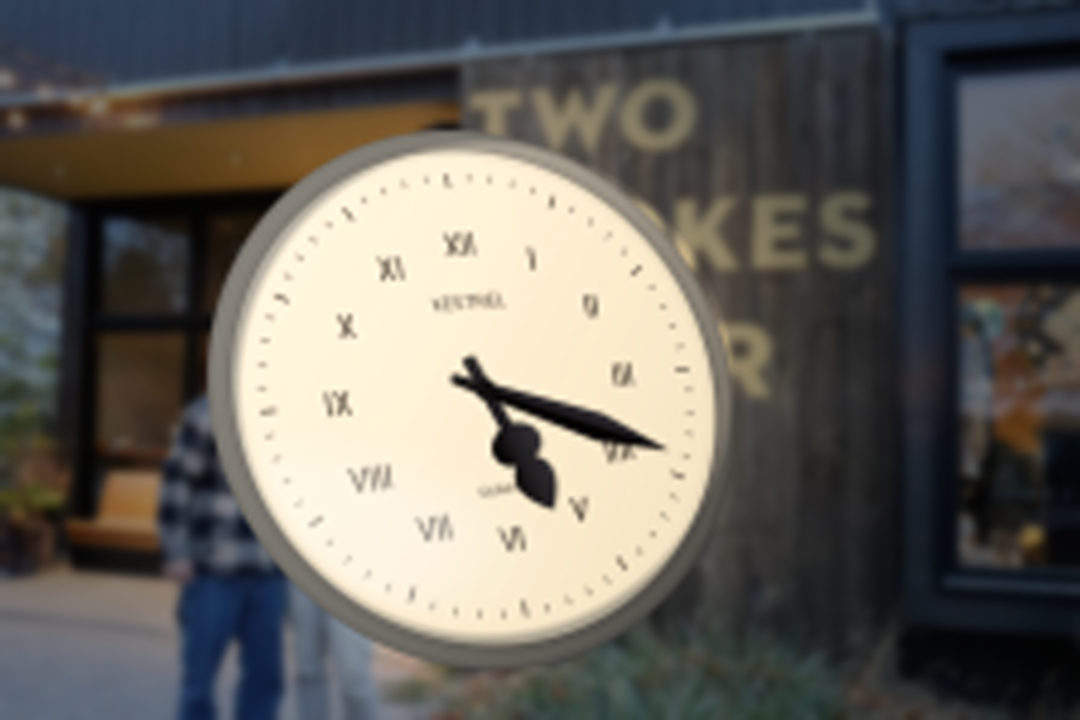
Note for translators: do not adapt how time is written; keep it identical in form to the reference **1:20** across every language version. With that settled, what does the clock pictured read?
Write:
**5:19**
